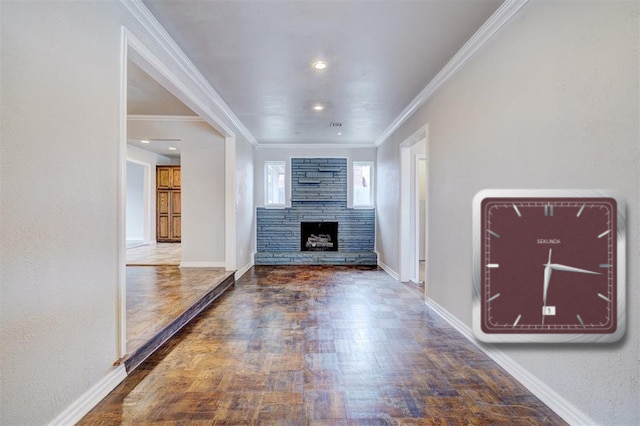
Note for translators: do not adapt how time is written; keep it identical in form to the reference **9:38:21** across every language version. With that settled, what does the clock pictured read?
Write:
**6:16:31**
